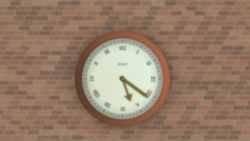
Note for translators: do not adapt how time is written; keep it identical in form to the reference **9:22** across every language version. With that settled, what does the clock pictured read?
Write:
**5:21**
